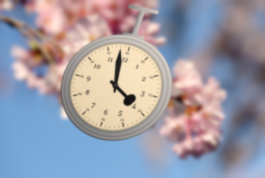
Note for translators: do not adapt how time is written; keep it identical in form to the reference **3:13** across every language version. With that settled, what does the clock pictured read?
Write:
**3:58**
